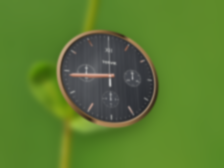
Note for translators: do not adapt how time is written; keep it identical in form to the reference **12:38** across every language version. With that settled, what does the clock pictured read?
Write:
**8:44**
